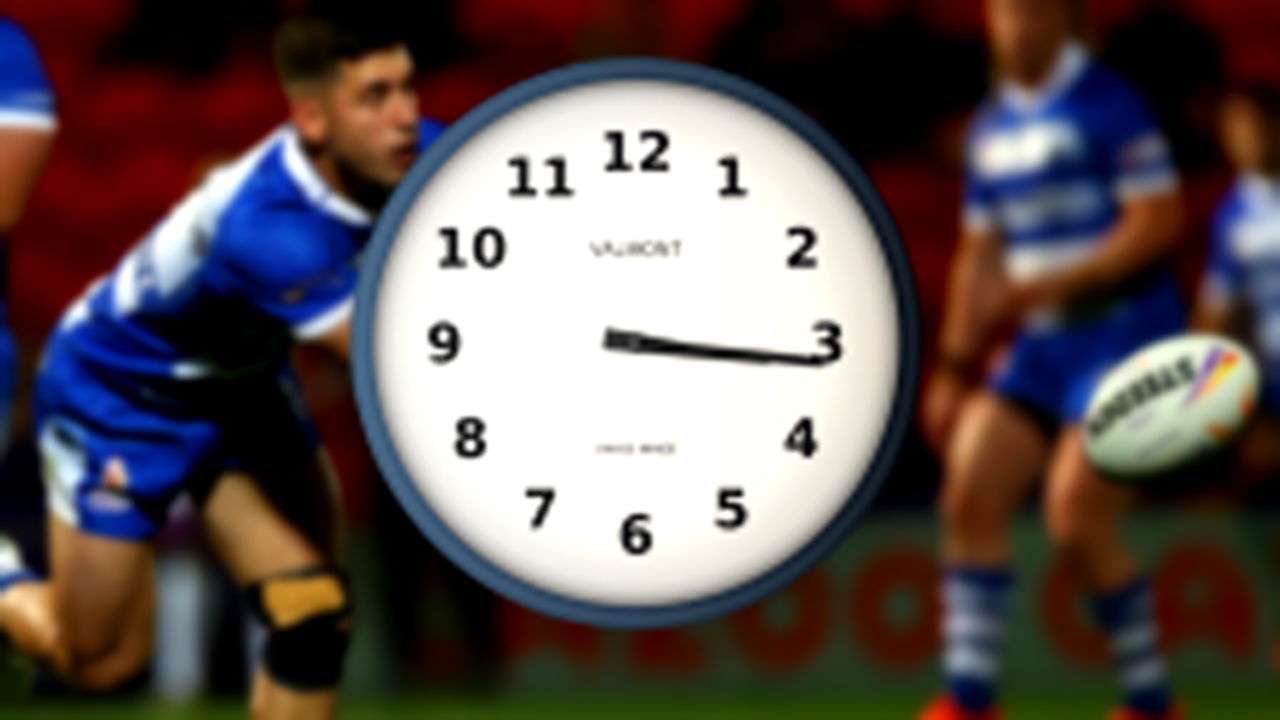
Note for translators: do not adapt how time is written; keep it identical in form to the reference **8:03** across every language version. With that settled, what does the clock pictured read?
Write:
**3:16**
